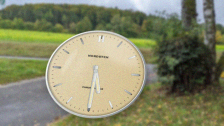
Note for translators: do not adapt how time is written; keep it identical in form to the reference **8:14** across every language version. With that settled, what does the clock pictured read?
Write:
**5:30**
